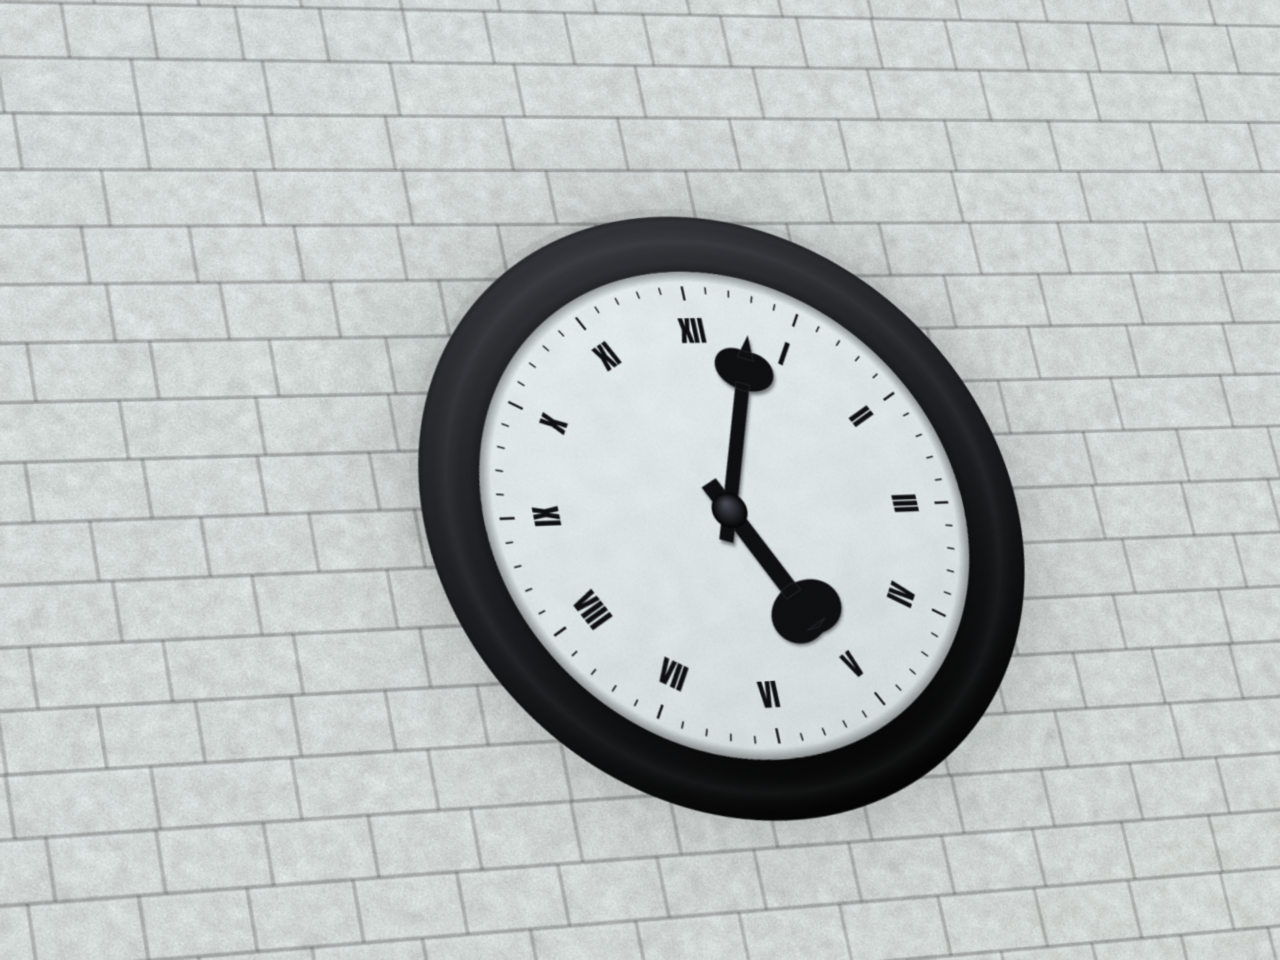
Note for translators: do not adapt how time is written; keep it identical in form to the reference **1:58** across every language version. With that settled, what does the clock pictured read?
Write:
**5:03**
